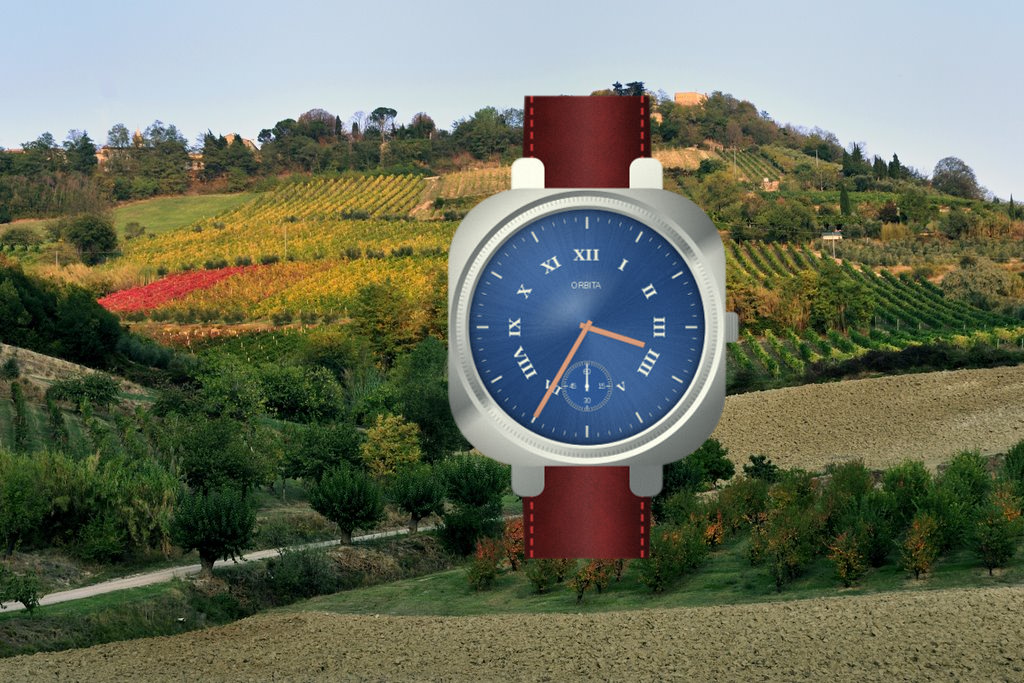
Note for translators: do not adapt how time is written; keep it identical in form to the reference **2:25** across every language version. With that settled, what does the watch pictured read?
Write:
**3:35**
